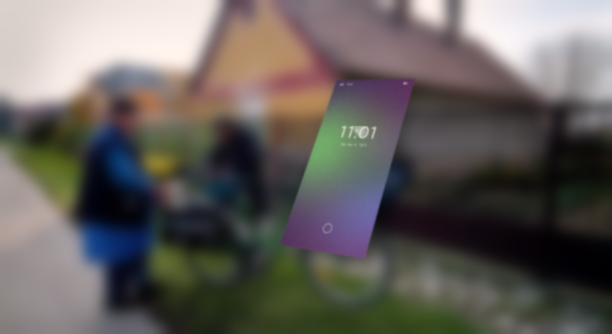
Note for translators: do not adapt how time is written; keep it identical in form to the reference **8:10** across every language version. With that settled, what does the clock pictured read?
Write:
**11:01**
